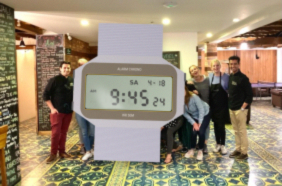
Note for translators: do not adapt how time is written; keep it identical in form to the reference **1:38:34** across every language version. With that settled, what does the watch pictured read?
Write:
**9:45:24**
